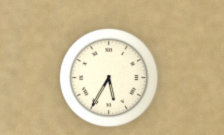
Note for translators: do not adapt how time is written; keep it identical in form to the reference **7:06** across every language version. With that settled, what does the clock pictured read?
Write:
**5:35**
